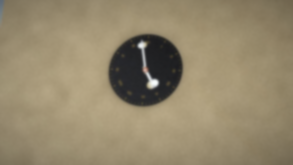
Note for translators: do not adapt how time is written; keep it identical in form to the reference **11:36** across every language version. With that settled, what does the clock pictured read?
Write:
**4:58**
